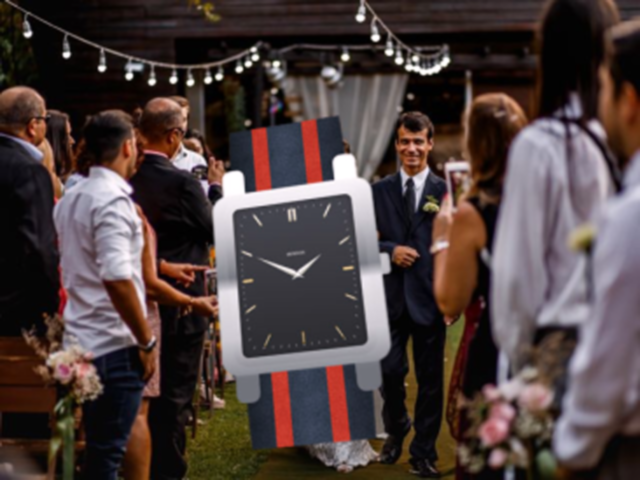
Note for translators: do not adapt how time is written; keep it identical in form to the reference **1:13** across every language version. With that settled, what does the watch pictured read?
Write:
**1:50**
